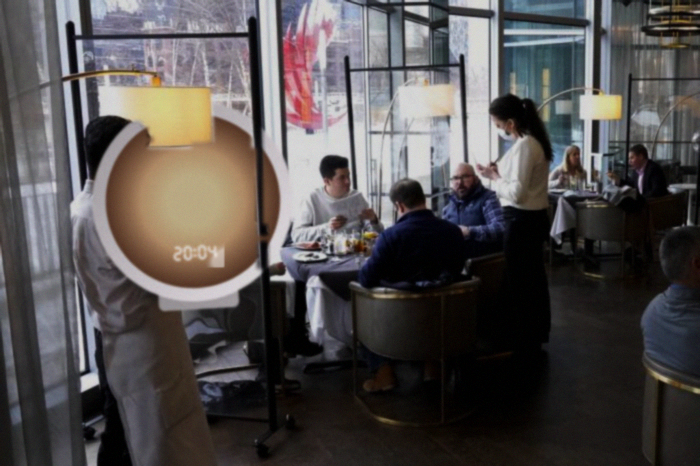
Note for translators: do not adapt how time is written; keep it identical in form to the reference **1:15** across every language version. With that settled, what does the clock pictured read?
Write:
**20:04**
